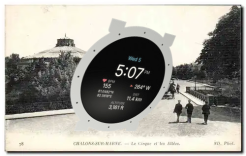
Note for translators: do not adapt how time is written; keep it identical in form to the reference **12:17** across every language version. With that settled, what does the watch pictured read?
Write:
**5:07**
